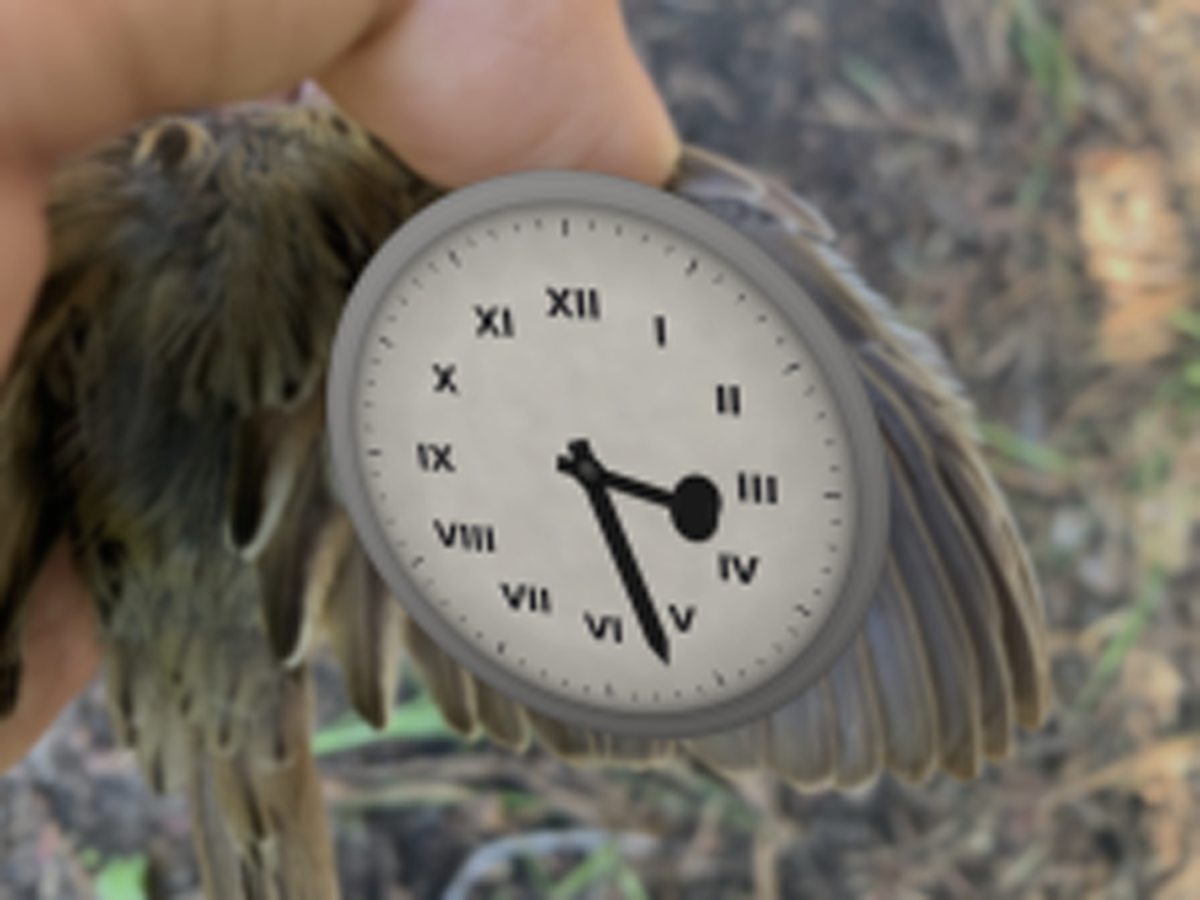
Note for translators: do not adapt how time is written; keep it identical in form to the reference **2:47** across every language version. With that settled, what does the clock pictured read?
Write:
**3:27**
